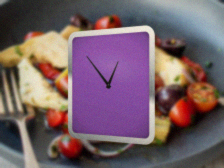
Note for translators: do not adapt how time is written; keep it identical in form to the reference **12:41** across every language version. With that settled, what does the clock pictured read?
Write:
**12:53**
